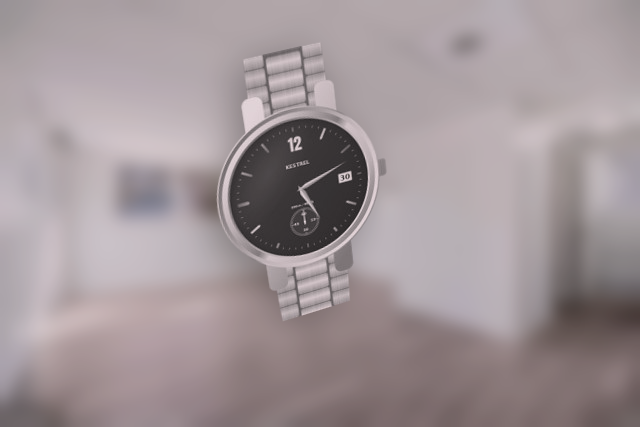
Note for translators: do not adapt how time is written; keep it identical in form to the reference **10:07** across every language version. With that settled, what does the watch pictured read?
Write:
**5:12**
